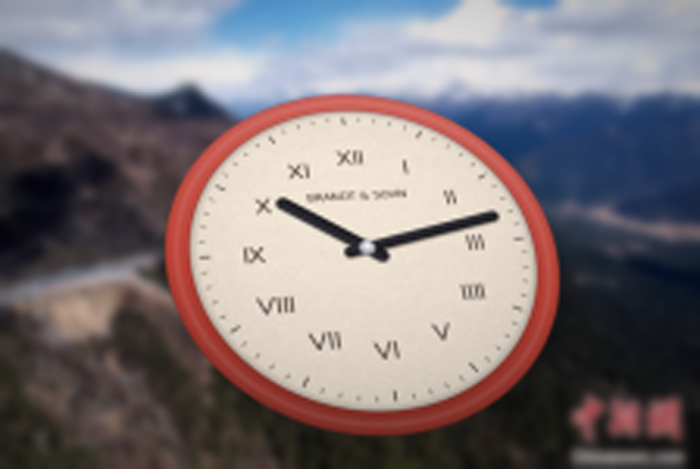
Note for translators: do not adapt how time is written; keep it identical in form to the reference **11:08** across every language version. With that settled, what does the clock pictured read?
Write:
**10:13**
